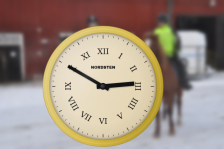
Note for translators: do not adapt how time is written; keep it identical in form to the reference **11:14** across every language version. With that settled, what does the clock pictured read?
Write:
**2:50**
